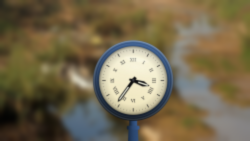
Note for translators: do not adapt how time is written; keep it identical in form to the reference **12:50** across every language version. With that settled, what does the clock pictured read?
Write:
**3:36**
